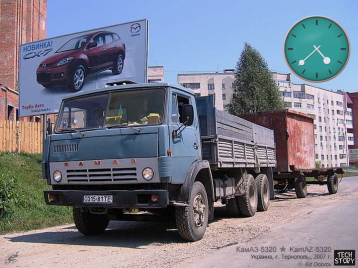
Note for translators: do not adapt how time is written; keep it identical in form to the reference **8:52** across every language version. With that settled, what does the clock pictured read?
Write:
**4:38**
